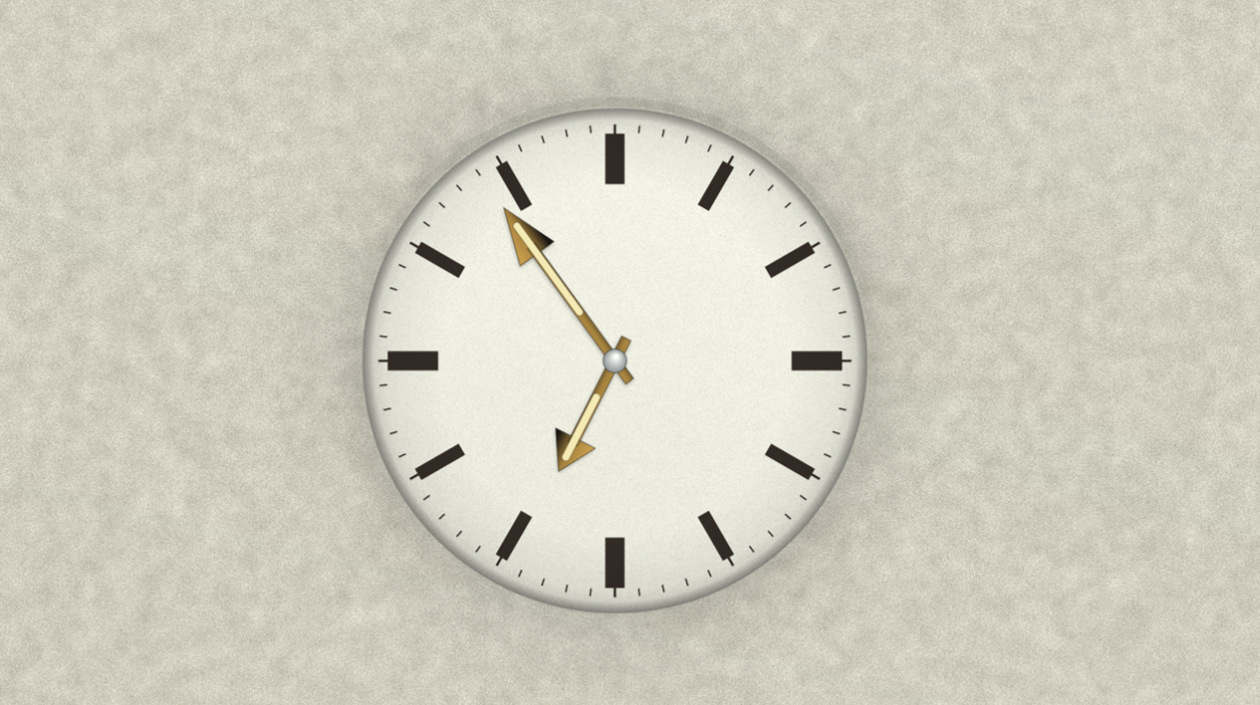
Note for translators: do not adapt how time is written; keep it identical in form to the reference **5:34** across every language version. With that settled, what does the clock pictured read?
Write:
**6:54**
